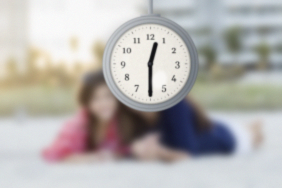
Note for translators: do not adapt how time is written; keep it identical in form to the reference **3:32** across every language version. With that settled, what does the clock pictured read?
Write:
**12:30**
